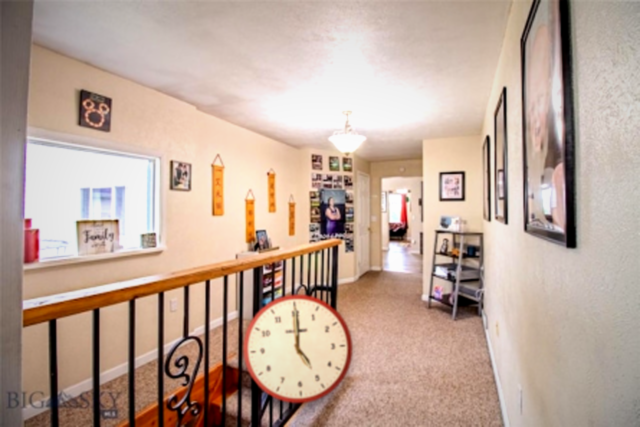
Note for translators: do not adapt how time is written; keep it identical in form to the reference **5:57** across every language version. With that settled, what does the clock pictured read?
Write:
**5:00**
